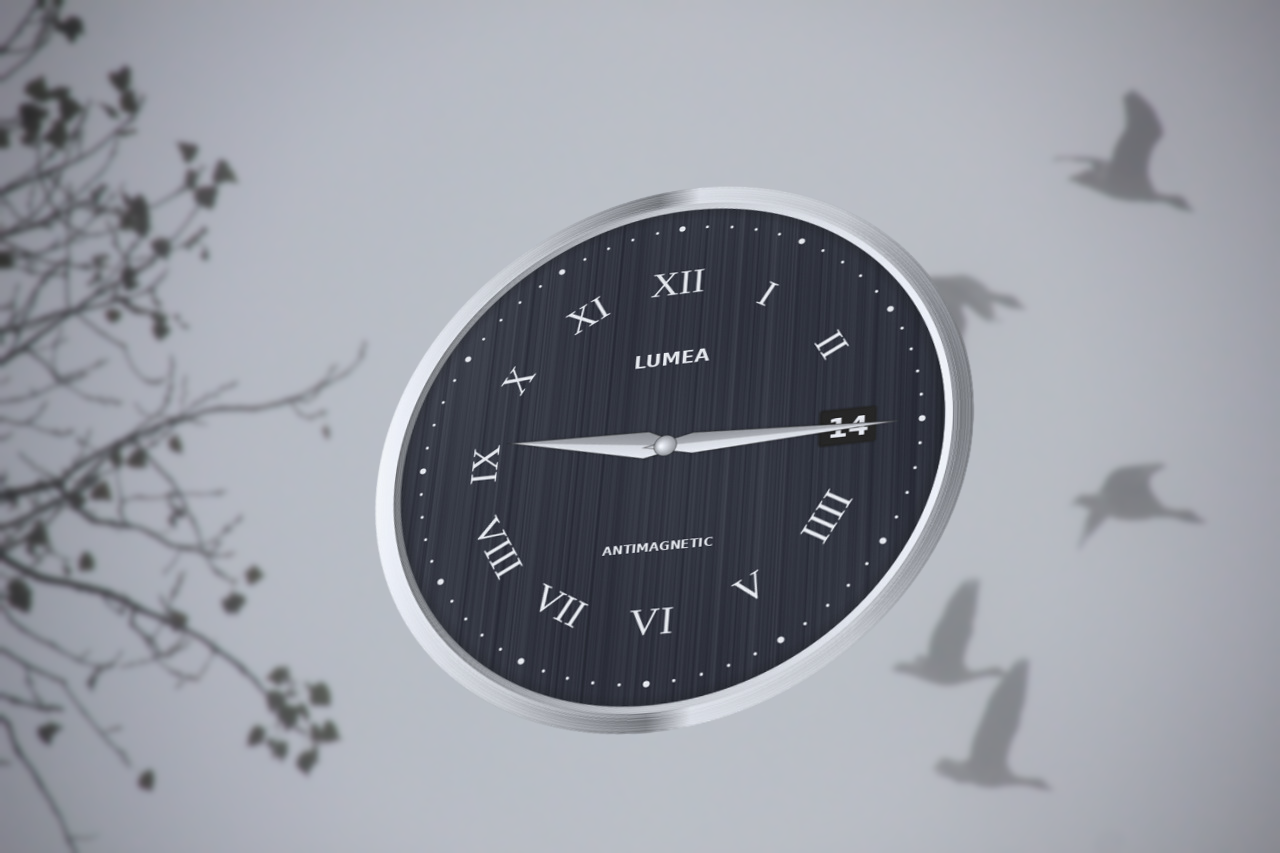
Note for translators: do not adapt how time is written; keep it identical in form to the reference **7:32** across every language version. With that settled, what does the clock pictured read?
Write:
**9:15**
